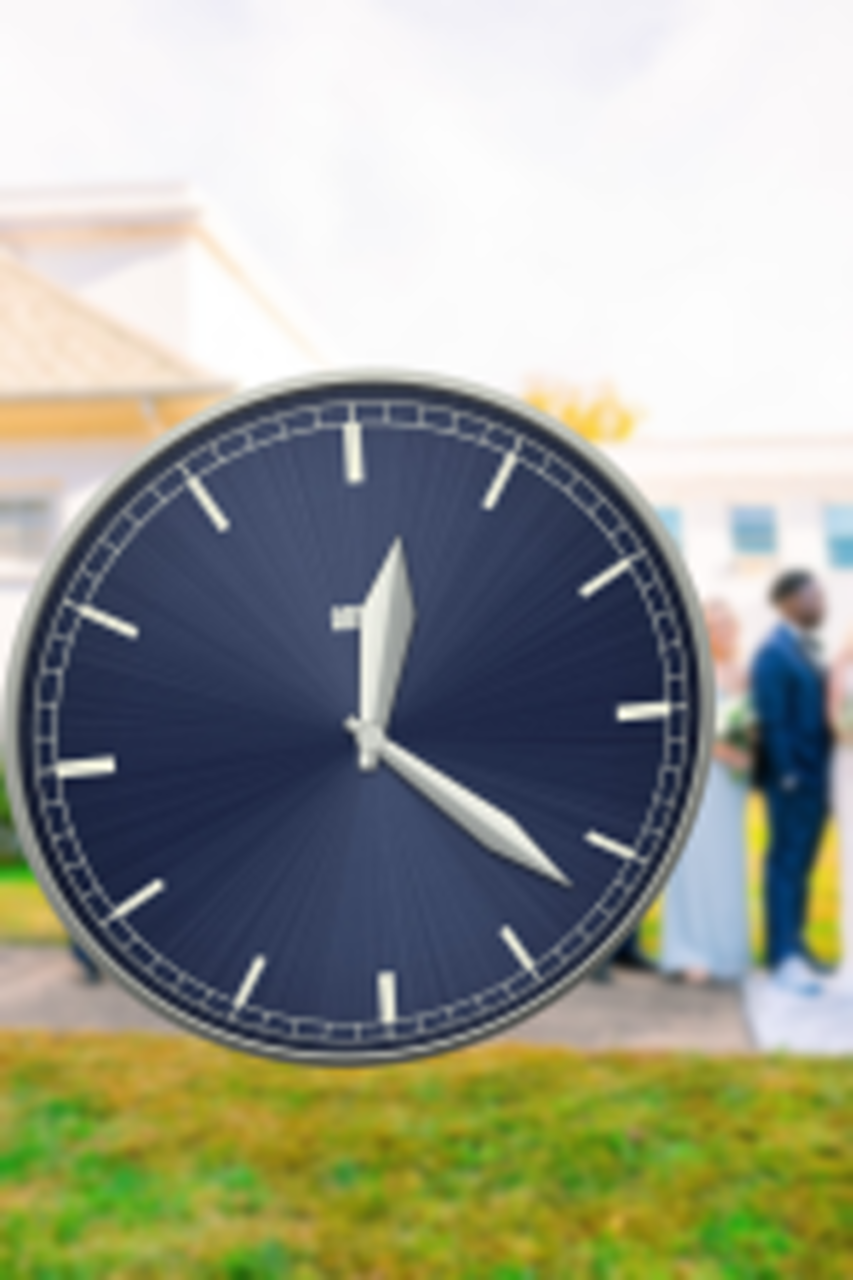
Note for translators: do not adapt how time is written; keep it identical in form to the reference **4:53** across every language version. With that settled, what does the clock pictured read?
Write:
**12:22**
